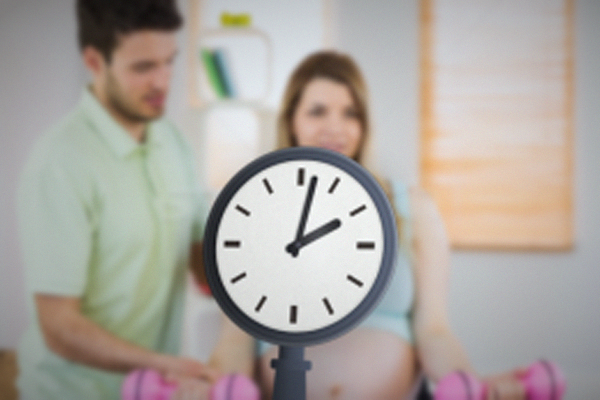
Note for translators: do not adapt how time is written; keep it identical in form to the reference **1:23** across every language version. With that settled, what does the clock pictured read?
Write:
**2:02**
